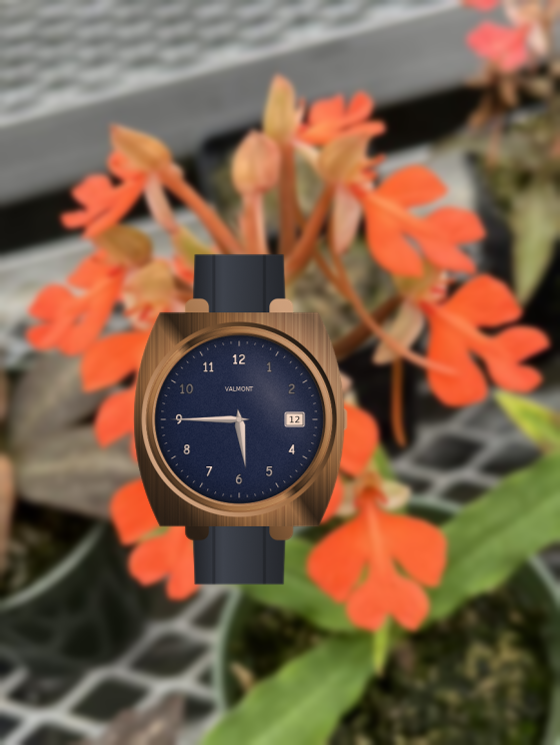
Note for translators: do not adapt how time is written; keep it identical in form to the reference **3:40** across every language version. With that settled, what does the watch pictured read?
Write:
**5:45**
